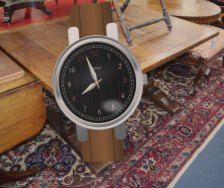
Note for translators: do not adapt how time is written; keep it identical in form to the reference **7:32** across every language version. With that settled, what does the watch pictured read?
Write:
**7:57**
